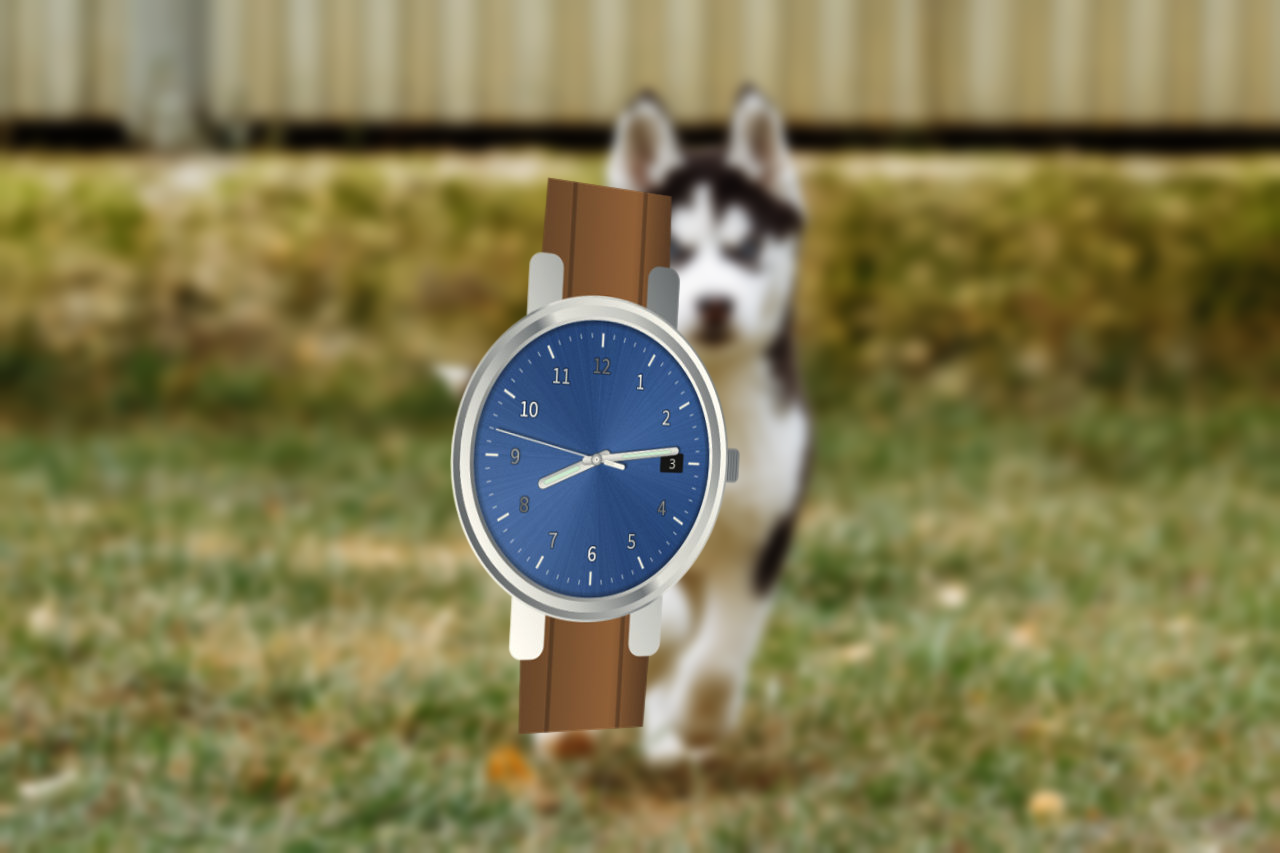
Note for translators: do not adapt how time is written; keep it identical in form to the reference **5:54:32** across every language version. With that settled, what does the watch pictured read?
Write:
**8:13:47**
